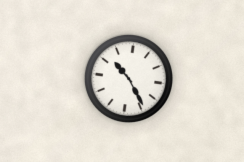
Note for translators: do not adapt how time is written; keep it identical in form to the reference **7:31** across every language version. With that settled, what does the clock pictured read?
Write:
**10:24**
